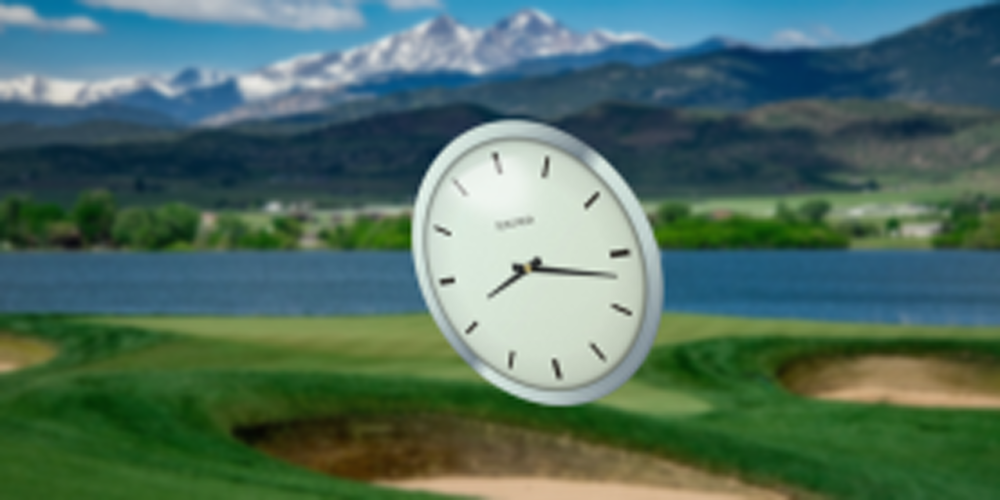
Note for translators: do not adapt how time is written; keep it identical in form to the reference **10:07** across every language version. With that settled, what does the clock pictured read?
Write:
**8:17**
